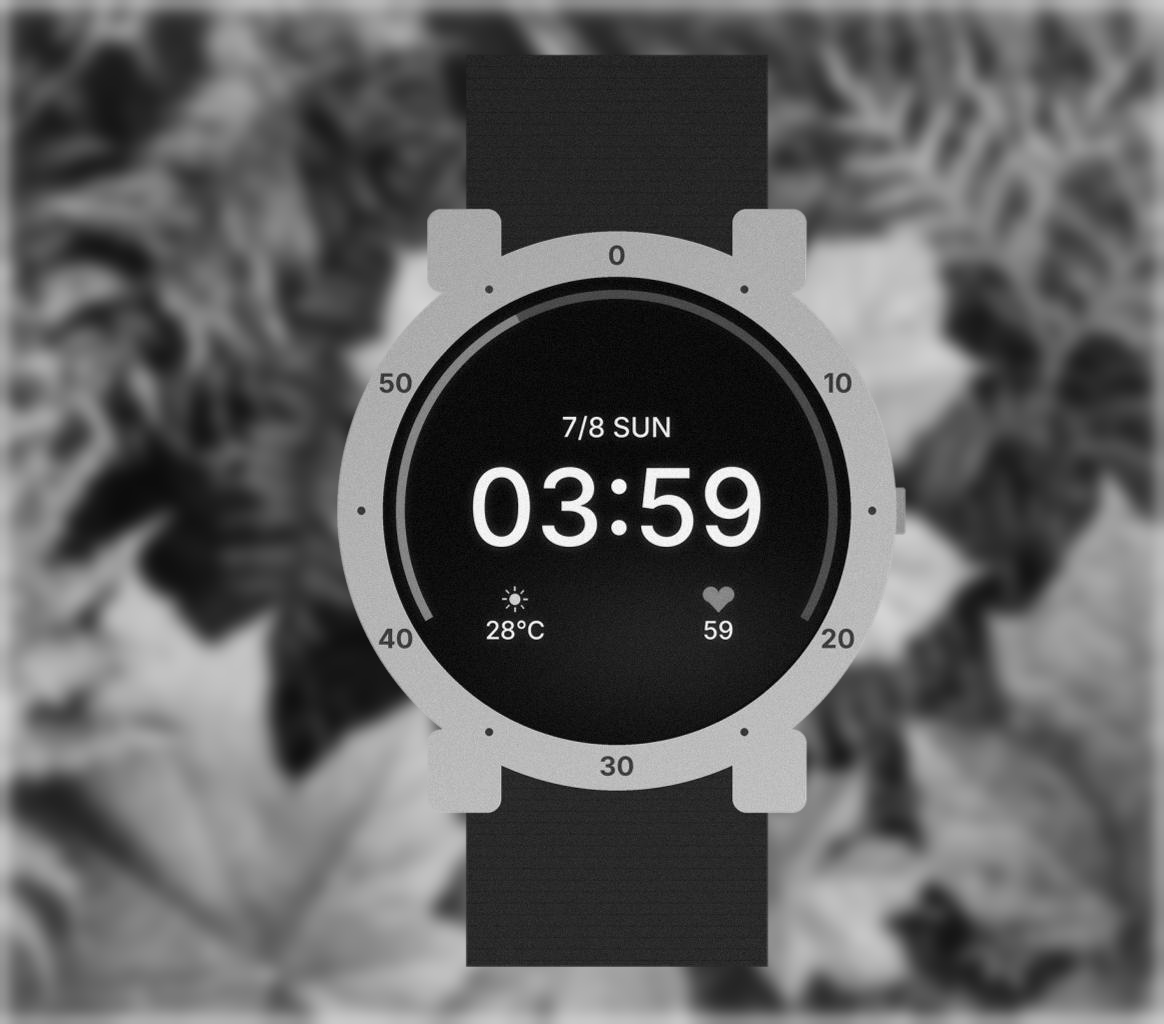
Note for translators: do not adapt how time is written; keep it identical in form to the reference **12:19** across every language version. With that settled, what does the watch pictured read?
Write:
**3:59**
